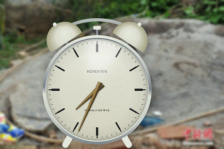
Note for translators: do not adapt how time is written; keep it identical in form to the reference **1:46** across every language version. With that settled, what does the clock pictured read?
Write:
**7:34**
